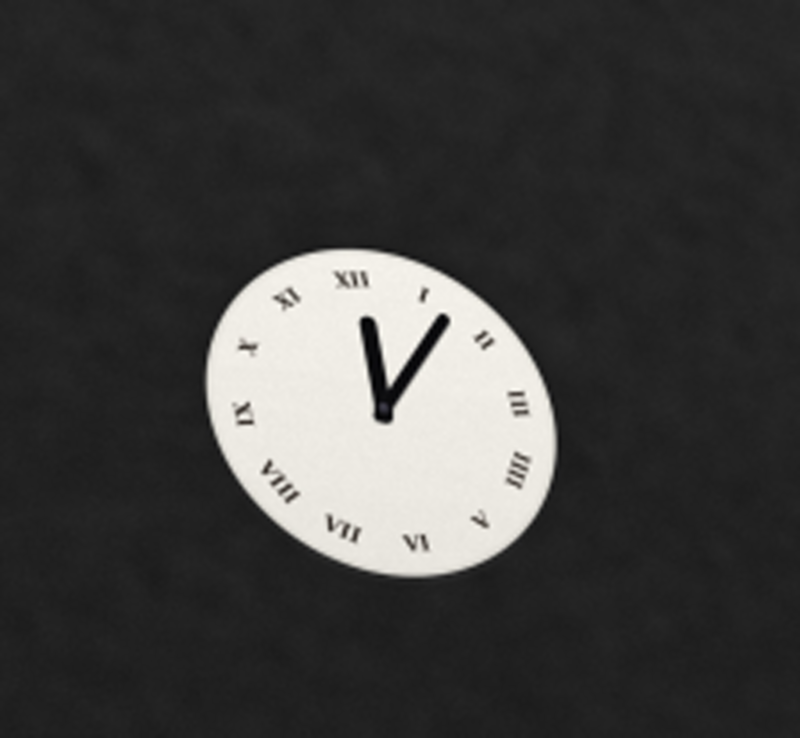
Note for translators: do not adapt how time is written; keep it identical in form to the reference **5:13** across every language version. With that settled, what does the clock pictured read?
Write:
**12:07**
